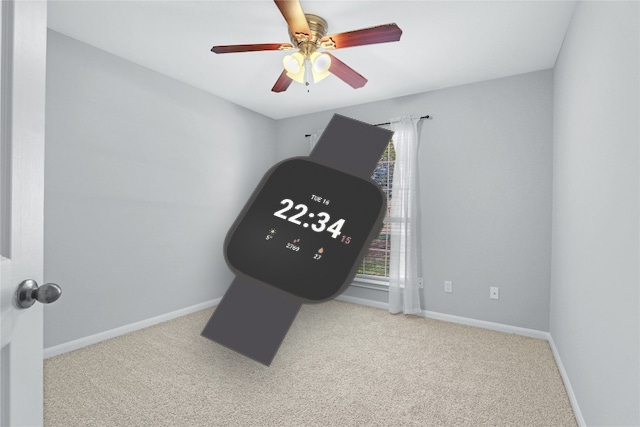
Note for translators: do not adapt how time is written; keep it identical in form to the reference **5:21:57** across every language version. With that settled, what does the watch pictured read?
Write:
**22:34:15**
